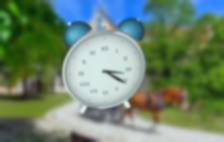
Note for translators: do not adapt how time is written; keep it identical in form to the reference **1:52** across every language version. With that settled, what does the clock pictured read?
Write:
**3:21**
